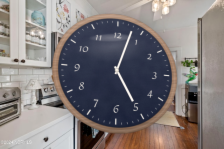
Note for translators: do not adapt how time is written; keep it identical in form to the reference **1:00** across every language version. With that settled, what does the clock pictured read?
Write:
**5:03**
